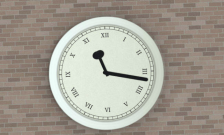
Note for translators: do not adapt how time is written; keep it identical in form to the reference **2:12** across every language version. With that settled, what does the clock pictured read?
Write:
**11:17**
